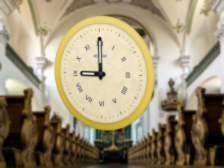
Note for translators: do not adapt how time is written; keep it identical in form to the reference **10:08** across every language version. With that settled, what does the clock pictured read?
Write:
**9:00**
